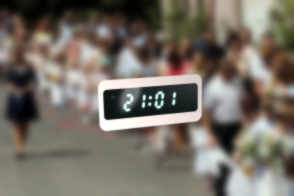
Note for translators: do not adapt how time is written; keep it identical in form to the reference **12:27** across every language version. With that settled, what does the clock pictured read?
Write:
**21:01**
